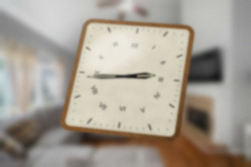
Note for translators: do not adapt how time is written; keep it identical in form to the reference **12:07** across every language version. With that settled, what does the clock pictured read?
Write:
**2:44**
